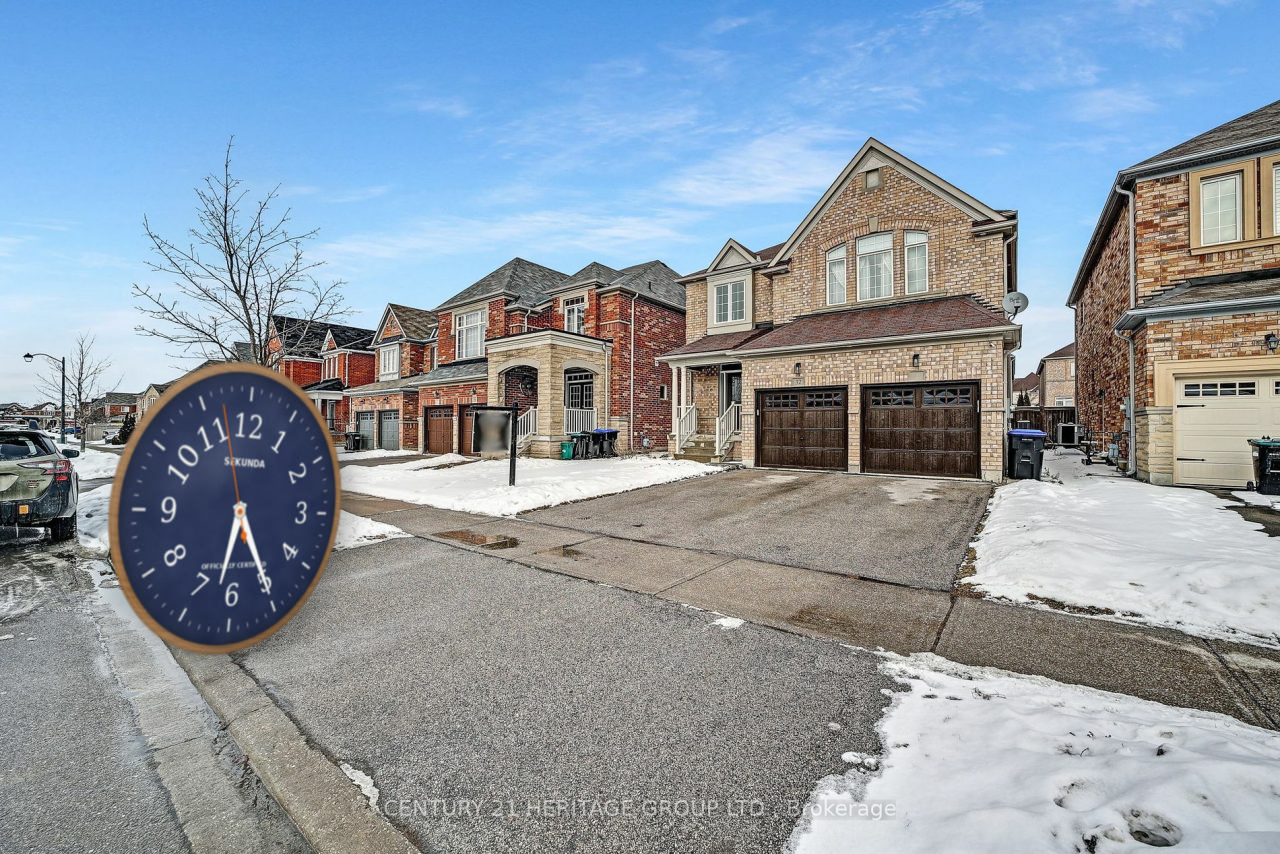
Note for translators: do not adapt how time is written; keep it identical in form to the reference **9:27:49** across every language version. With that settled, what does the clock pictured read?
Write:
**6:24:57**
